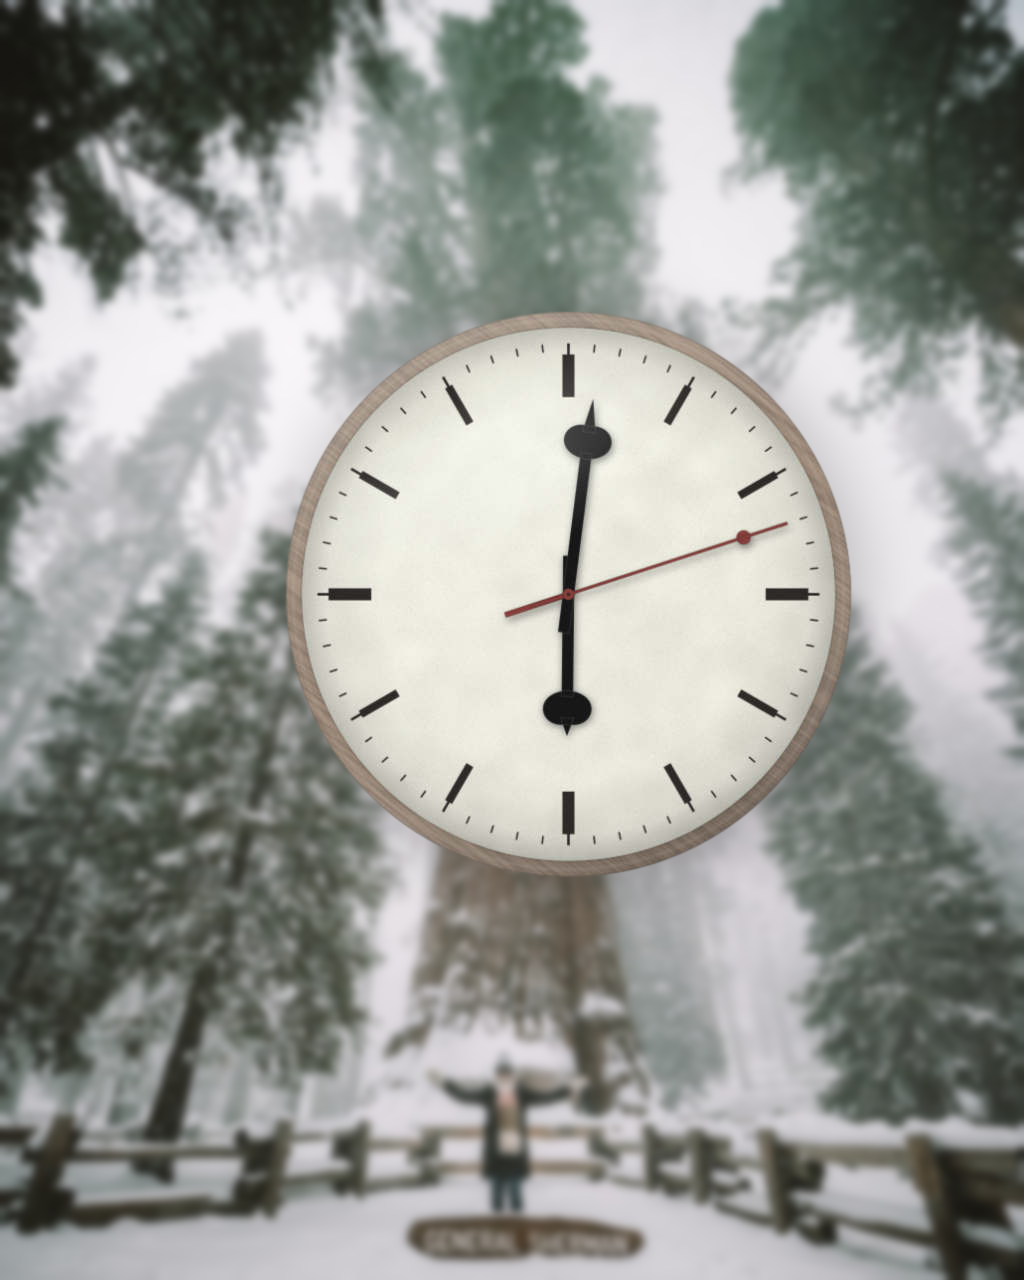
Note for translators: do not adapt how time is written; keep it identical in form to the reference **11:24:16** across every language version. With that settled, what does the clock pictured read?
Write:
**6:01:12**
